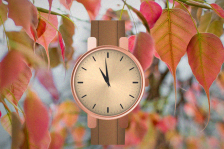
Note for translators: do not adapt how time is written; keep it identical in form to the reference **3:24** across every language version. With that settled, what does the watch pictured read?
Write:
**10:59**
